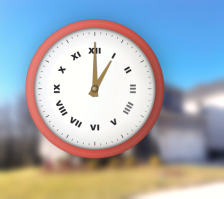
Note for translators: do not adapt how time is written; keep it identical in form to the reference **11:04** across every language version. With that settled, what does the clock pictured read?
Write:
**1:00**
